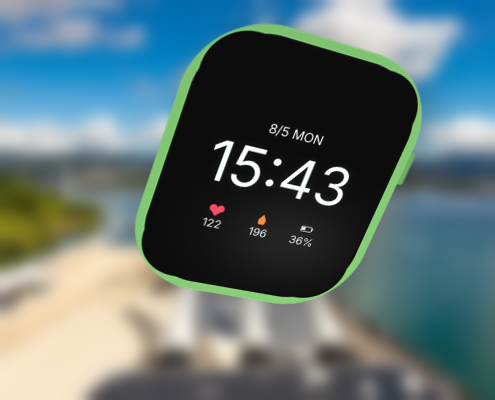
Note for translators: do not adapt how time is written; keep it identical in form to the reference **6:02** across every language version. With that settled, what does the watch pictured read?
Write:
**15:43**
